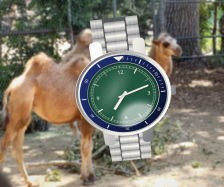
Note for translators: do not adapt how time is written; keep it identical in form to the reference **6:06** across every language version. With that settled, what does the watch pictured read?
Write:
**7:12**
